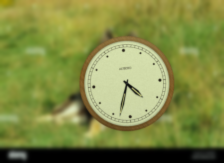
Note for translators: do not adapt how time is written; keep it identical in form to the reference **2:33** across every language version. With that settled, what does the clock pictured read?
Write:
**4:33**
